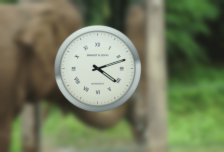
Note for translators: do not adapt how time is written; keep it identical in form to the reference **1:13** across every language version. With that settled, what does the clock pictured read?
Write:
**4:12**
